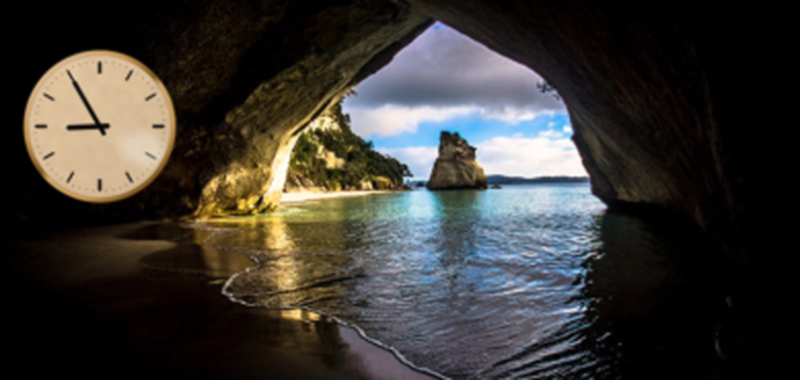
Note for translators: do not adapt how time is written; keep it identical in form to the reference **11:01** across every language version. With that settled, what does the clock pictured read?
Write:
**8:55**
